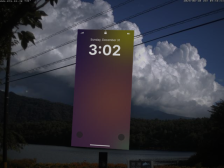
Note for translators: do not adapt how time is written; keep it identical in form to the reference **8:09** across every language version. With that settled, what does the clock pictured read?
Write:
**3:02**
